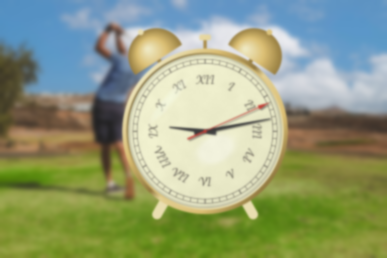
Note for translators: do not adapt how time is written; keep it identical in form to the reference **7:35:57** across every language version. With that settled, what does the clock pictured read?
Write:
**9:13:11**
